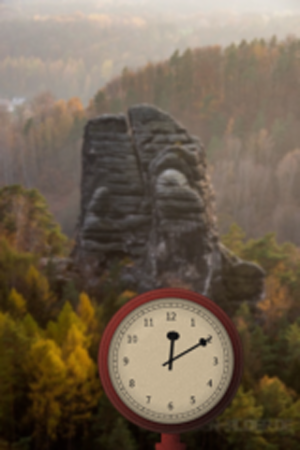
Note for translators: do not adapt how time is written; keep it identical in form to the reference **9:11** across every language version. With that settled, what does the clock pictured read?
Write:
**12:10**
